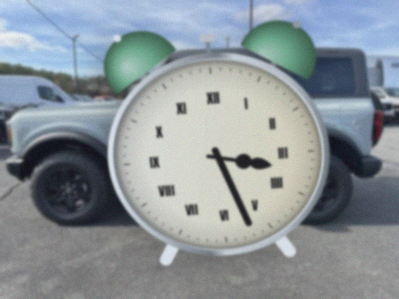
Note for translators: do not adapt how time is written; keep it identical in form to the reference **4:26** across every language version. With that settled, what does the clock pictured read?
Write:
**3:27**
